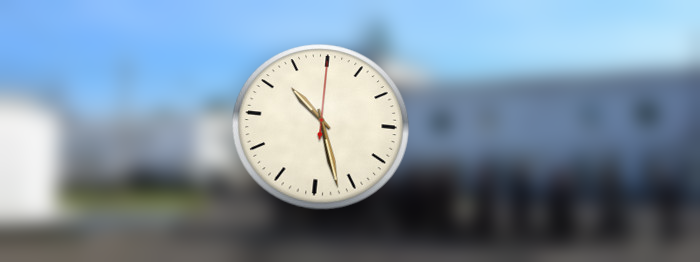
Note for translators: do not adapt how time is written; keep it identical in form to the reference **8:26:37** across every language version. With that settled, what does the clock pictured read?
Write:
**10:27:00**
